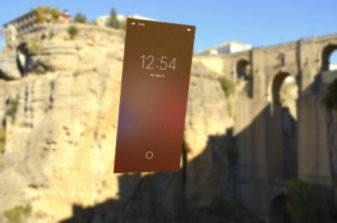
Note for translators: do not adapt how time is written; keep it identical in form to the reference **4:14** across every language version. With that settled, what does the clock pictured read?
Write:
**12:54**
